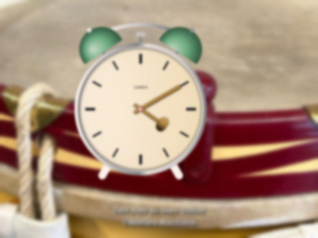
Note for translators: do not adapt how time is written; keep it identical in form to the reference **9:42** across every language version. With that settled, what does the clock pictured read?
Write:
**4:10**
